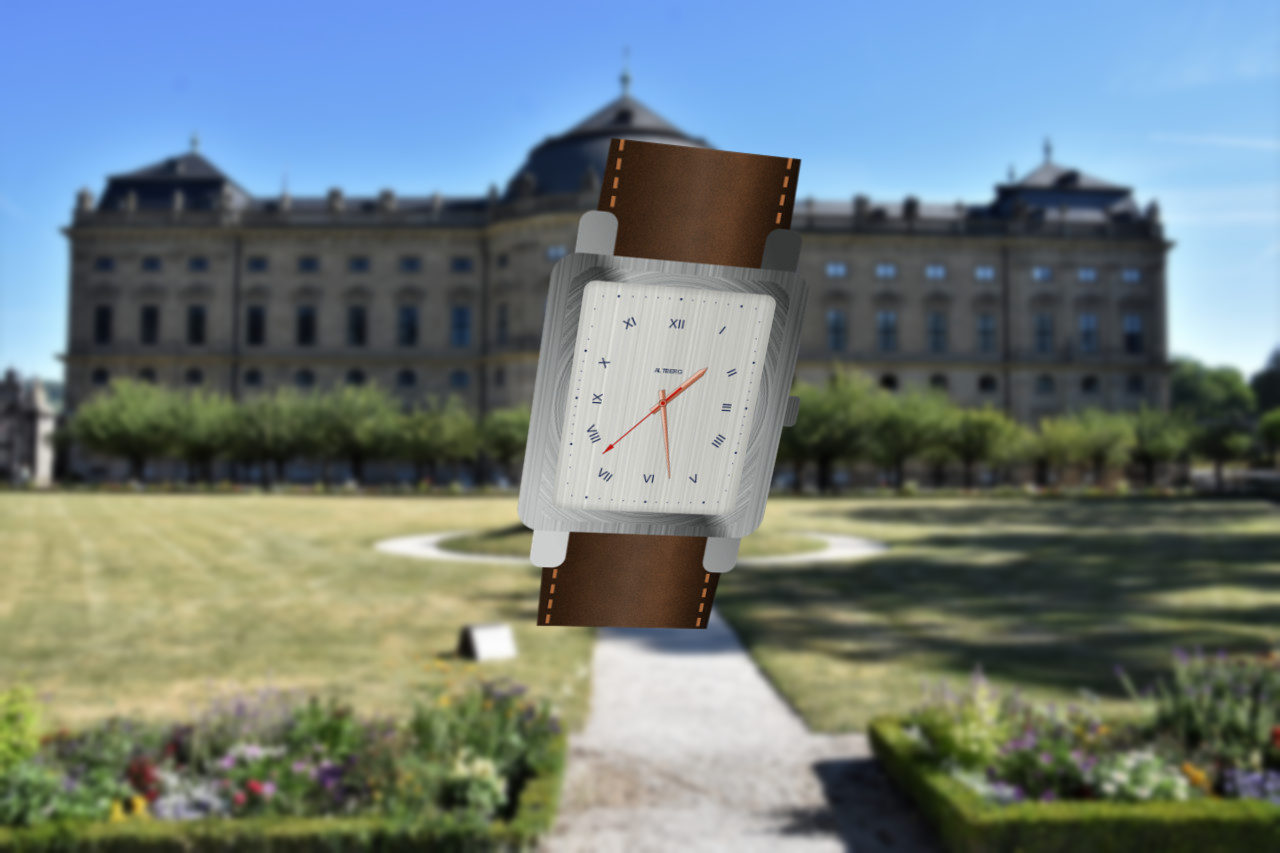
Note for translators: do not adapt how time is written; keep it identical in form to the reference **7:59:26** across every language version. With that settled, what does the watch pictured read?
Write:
**1:27:37**
